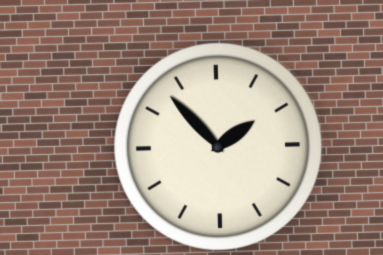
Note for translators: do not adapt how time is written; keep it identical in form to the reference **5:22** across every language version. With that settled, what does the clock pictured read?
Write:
**1:53**
